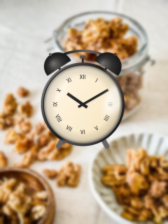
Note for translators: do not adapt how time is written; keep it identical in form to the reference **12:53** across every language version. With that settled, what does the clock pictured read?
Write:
**10:10**
